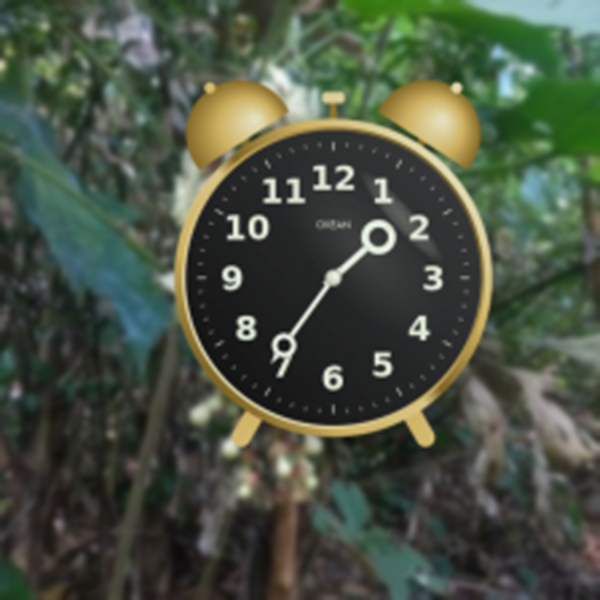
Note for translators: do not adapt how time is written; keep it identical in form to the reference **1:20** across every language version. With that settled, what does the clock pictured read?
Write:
**1:36**
